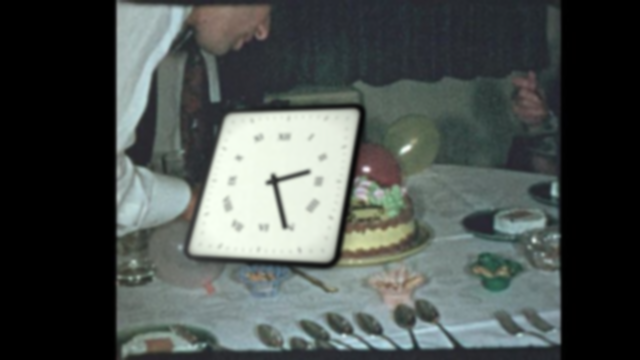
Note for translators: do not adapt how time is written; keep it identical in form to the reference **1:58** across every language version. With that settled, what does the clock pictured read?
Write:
**2:26**
